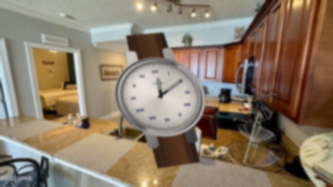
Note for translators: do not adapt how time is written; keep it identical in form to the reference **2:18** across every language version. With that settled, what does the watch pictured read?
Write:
**12:10**
